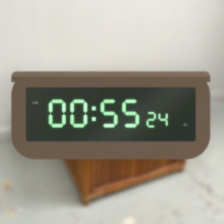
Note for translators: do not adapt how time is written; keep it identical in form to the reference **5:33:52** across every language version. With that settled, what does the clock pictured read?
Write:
**0:55:24**
